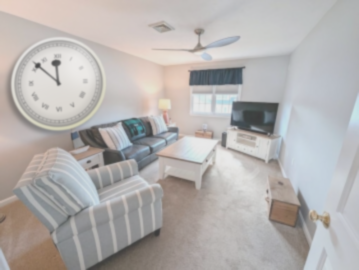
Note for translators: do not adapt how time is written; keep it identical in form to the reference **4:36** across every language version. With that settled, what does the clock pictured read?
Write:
**11:52**
